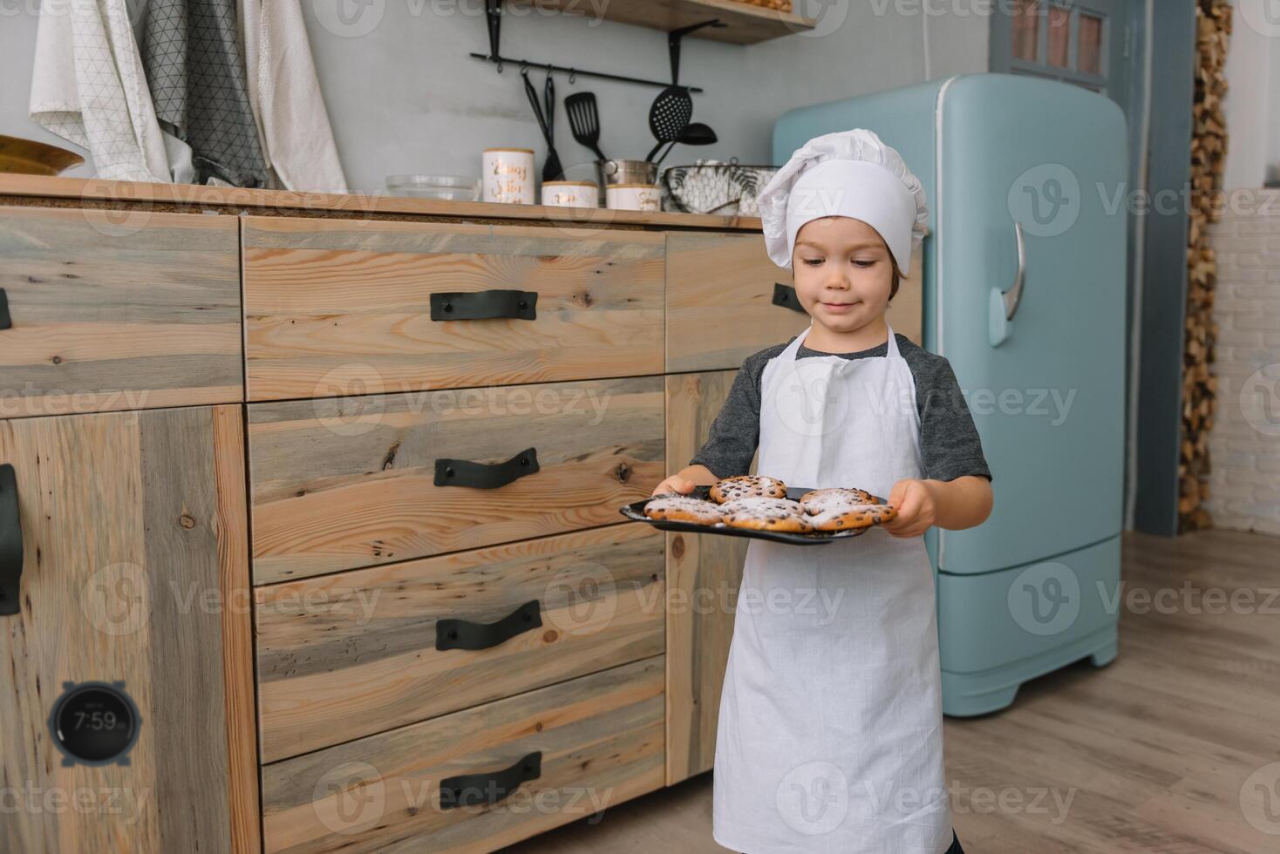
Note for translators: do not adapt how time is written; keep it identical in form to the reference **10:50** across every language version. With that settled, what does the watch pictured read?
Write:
**7:59**
